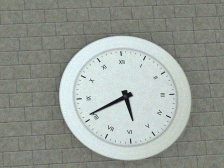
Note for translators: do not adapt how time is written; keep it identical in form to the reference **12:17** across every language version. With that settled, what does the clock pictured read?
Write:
**5:41**
